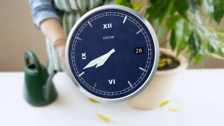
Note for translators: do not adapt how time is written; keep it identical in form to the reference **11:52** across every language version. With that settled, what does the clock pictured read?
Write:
**7:41**
